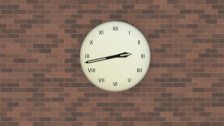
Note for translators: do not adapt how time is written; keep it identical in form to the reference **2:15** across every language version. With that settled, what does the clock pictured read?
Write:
**2:43**
